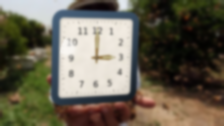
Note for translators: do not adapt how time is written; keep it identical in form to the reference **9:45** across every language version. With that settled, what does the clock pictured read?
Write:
**3:00**
